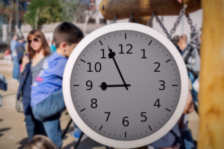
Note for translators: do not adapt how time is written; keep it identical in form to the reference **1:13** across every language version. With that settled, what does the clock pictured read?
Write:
**8:56**
